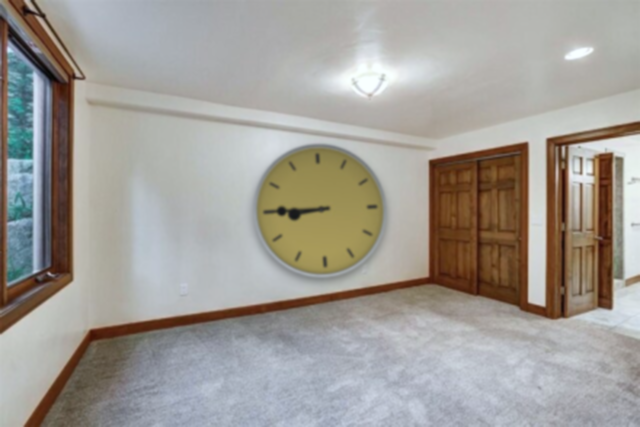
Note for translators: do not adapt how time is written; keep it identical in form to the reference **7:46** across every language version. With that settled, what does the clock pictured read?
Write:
**8:45**
